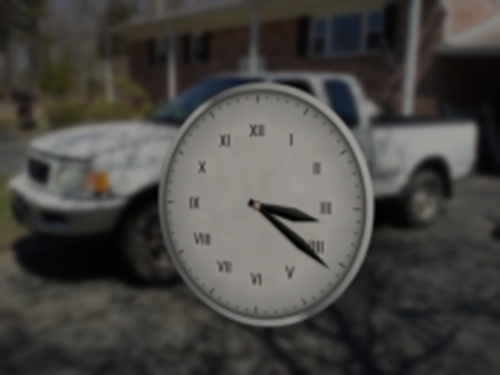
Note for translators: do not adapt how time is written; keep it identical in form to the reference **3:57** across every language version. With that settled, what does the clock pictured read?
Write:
**3:21**
